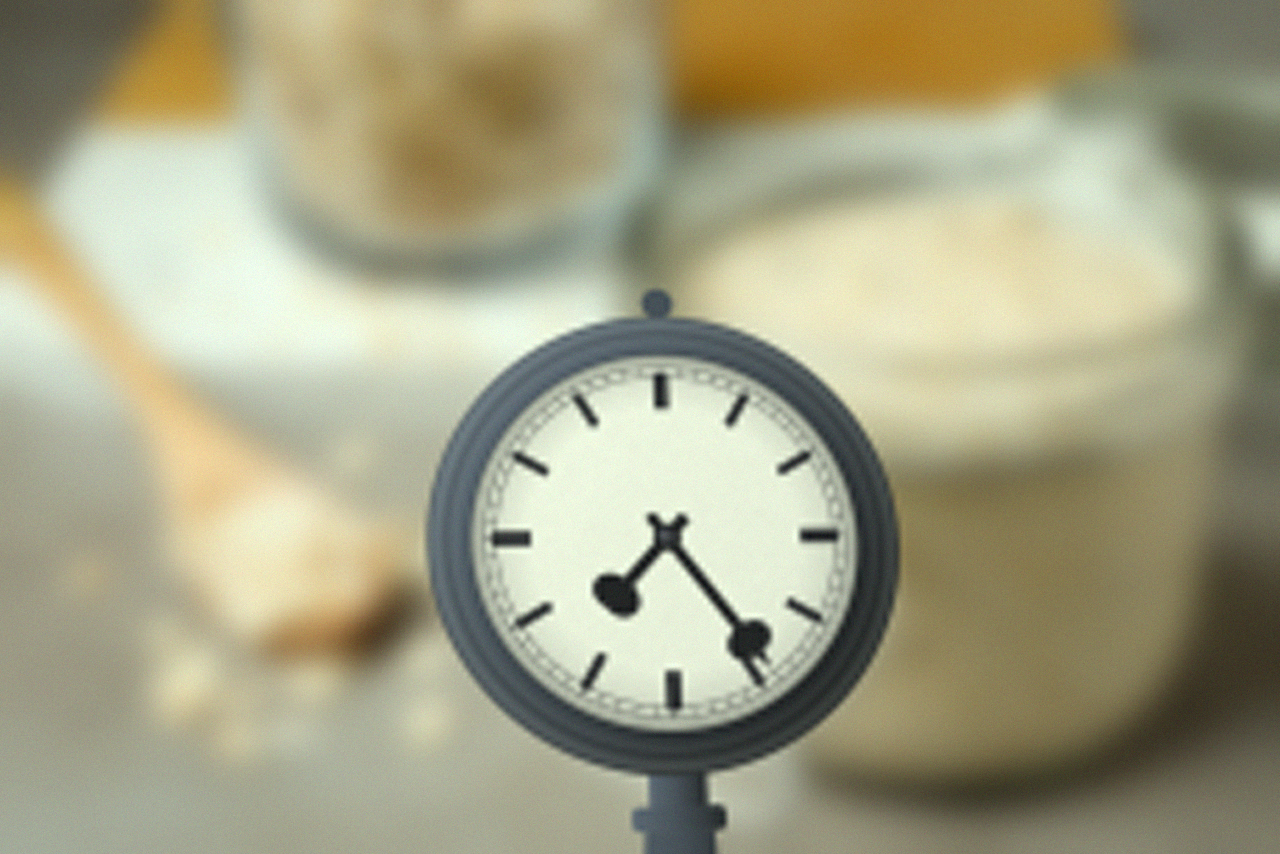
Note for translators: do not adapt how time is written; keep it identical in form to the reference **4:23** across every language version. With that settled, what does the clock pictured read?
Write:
**7:24**
